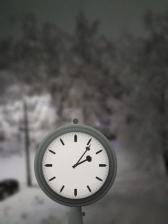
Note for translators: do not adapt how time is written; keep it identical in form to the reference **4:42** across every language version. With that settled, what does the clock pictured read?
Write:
**2:06**
